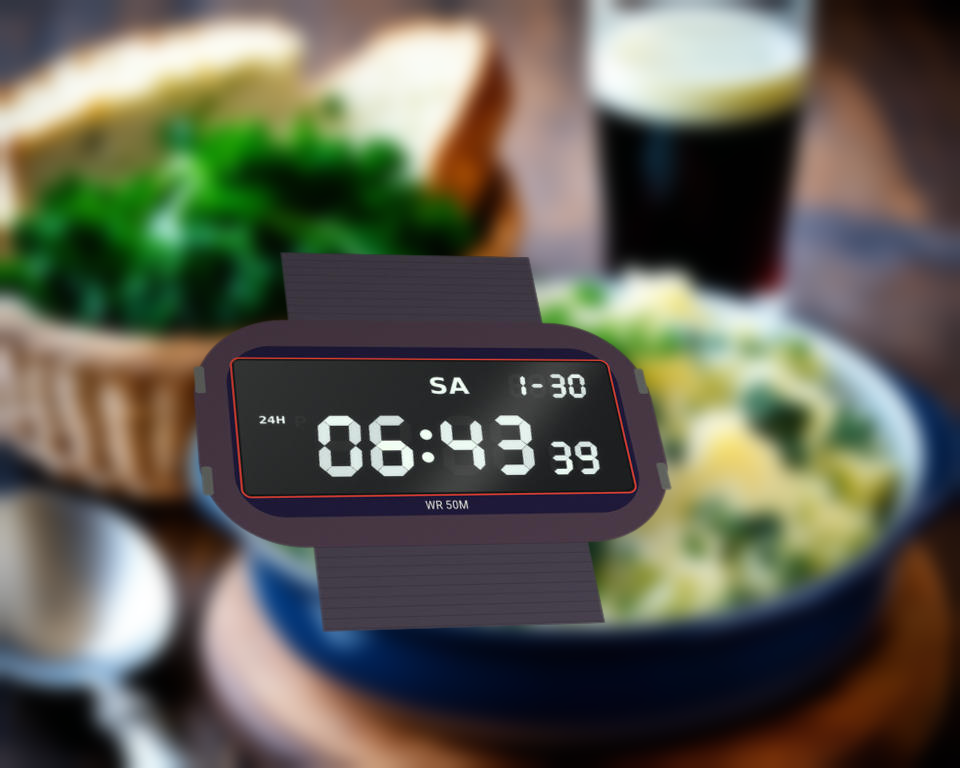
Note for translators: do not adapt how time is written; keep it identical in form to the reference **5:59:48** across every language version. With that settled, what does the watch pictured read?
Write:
**6:43:39**
